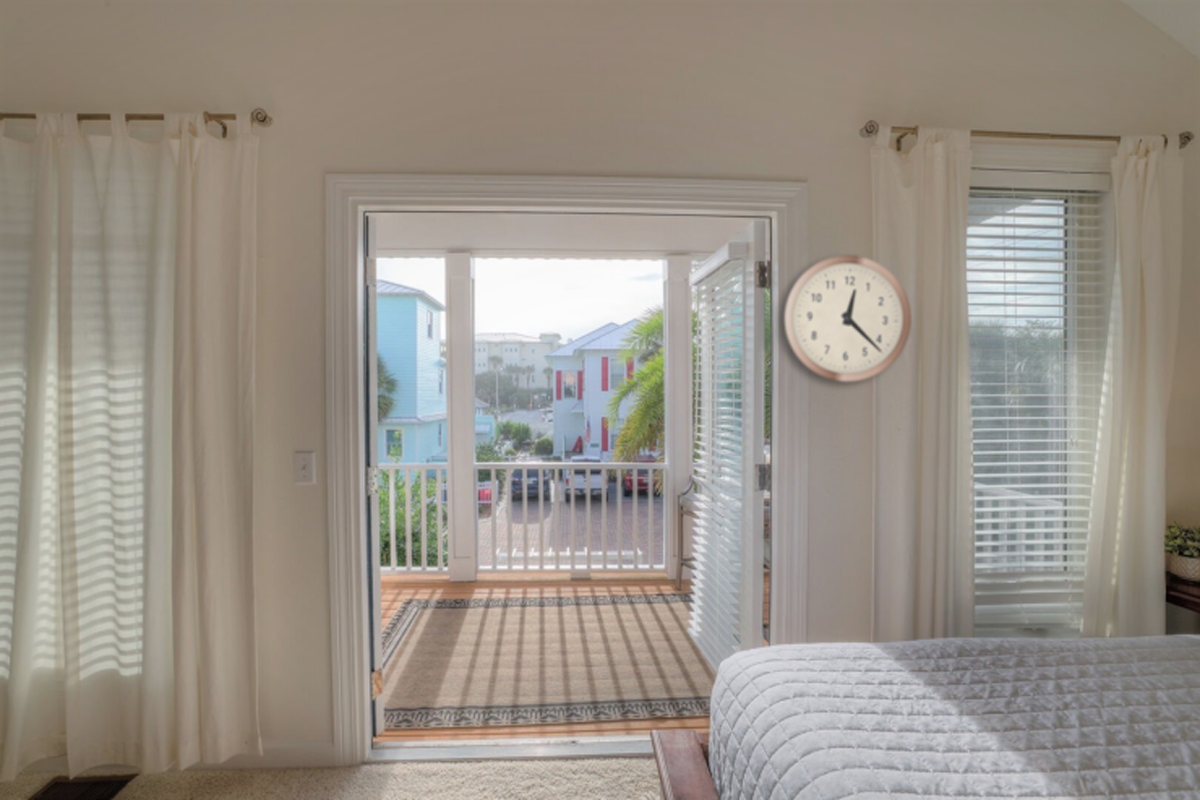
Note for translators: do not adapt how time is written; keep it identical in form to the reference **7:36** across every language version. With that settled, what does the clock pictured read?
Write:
**12:22**
